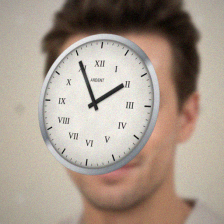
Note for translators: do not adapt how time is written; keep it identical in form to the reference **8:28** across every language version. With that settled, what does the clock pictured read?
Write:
**1:55**
